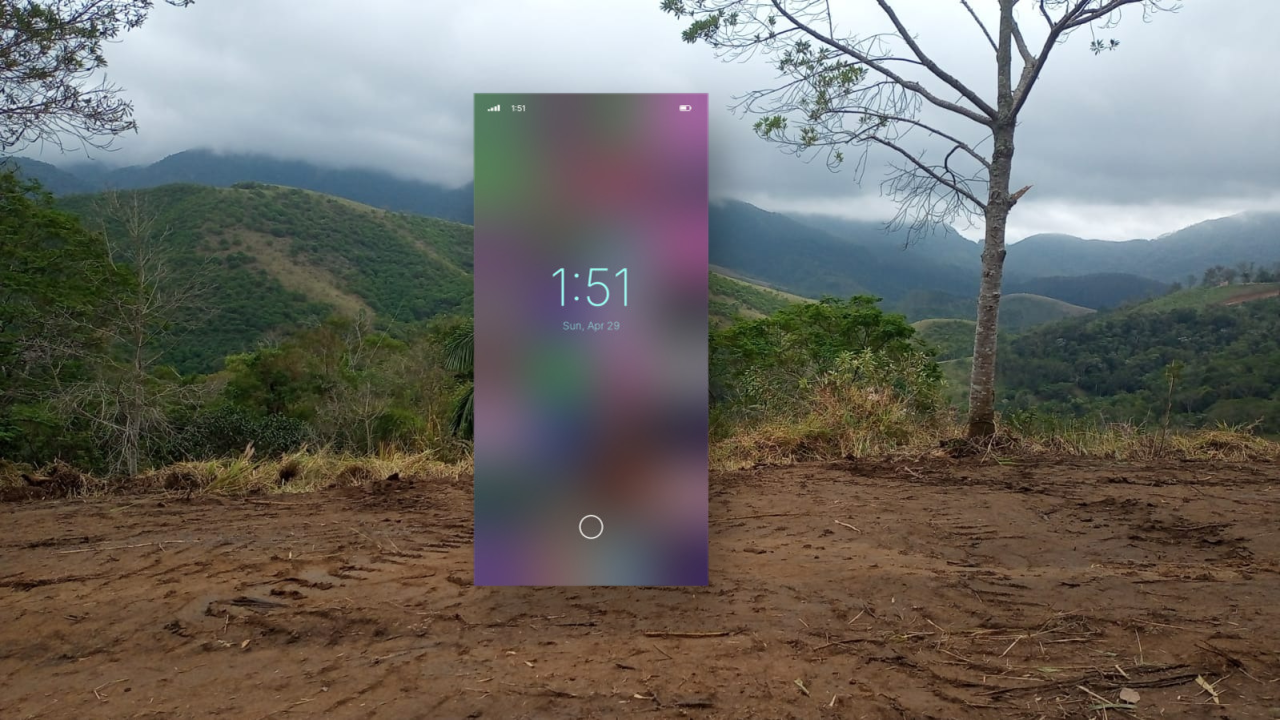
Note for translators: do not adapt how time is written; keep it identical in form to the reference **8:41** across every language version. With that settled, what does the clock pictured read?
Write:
**1:51**
